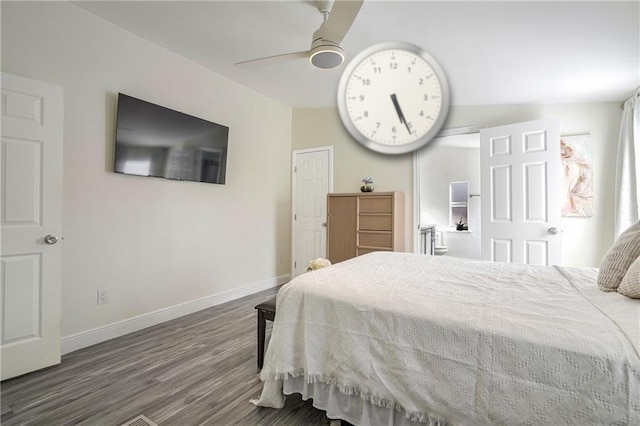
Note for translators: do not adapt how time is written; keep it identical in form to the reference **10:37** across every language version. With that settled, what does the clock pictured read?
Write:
**5:26**
